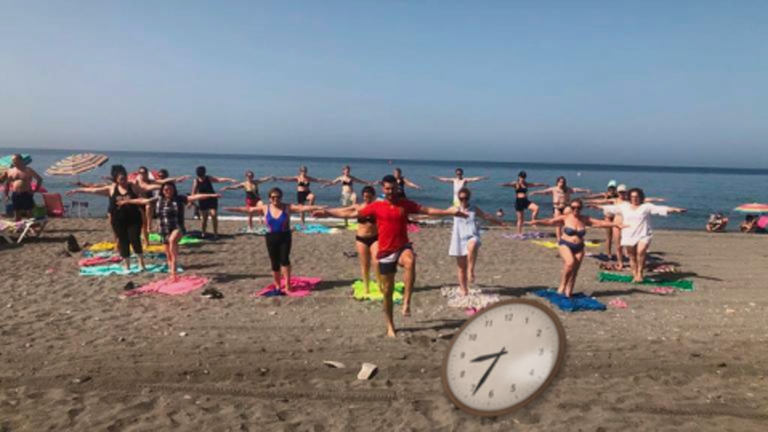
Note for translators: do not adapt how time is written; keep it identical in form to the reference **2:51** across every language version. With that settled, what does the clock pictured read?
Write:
**8:34**
